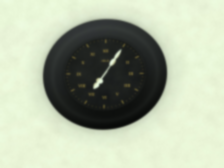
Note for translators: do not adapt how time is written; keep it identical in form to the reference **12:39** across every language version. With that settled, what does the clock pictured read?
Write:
**7:05**
